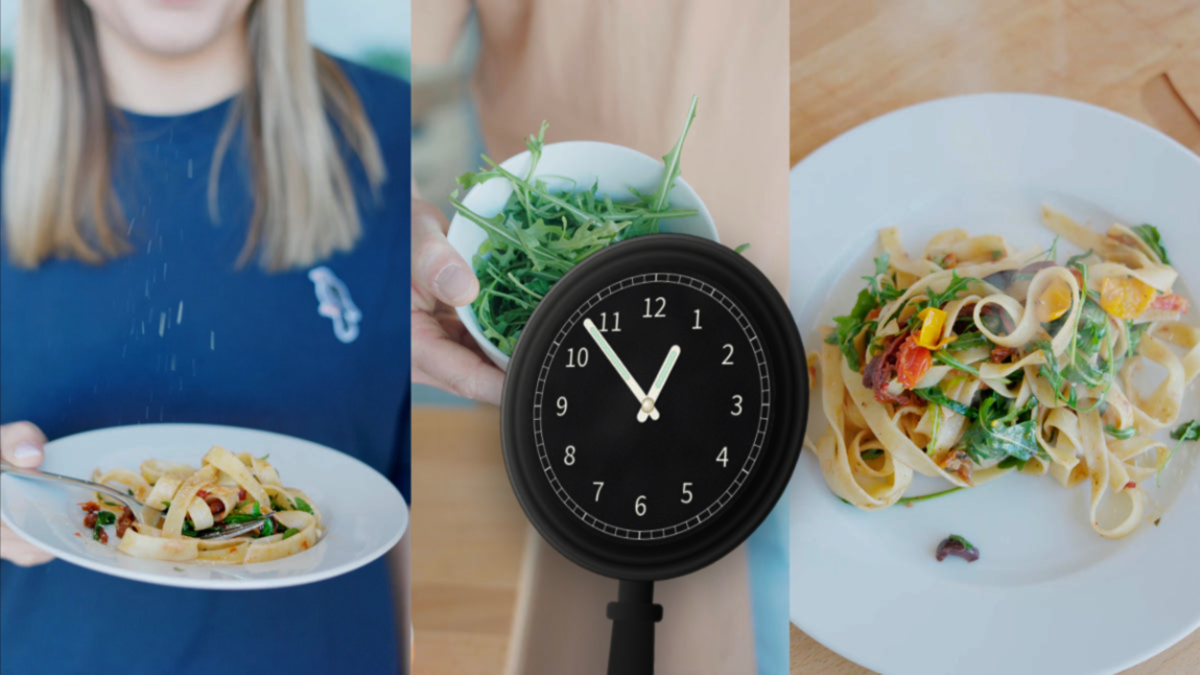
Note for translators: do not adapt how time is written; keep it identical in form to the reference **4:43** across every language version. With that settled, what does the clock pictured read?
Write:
**12:53**
